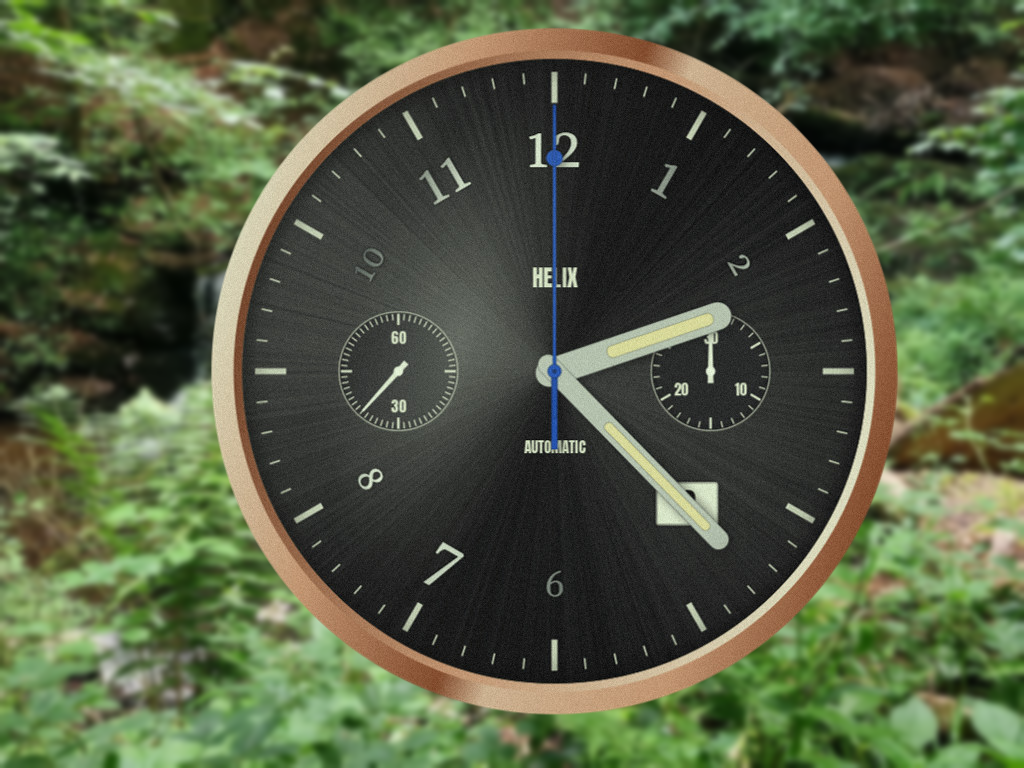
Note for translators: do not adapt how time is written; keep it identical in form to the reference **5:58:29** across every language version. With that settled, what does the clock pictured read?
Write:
**2:22:37**
